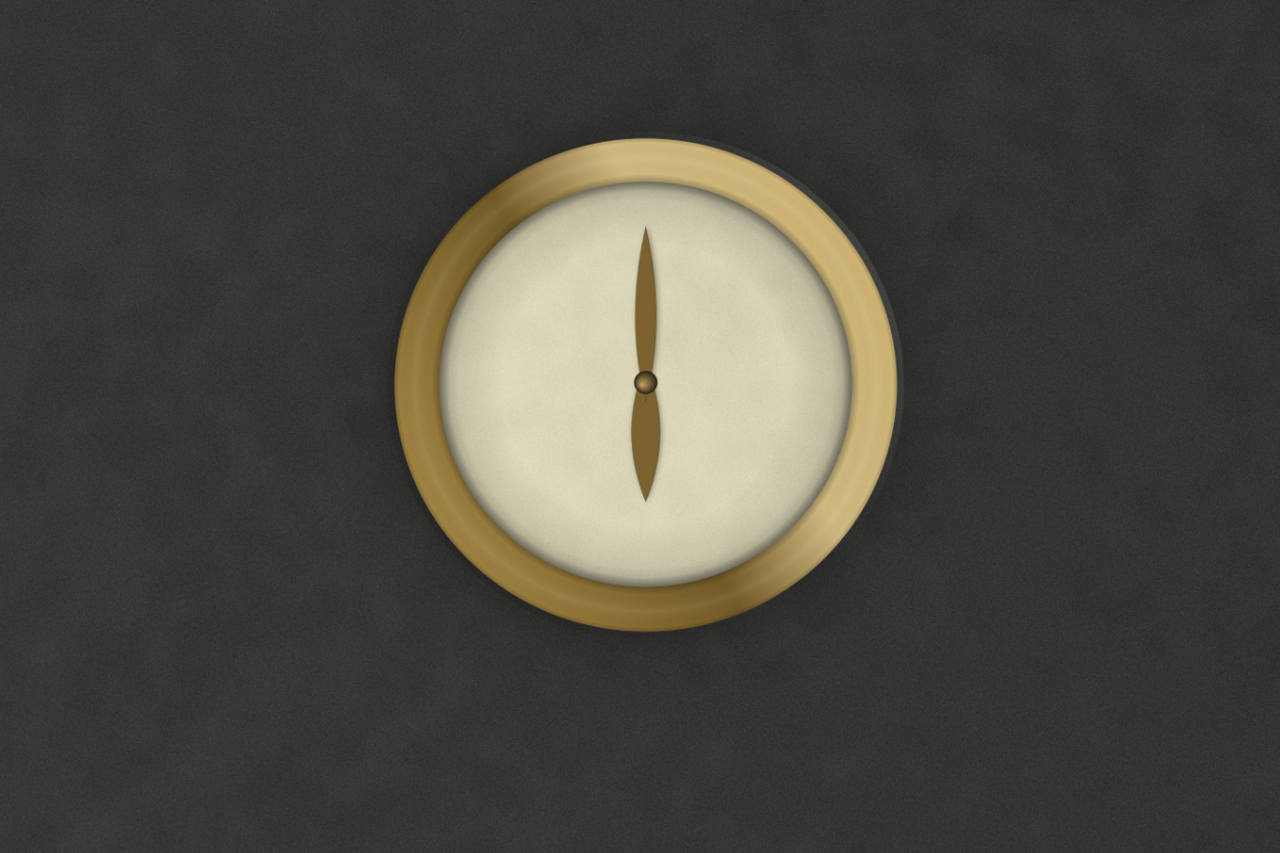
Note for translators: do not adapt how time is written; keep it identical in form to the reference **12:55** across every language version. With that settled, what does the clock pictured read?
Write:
**6:00**
